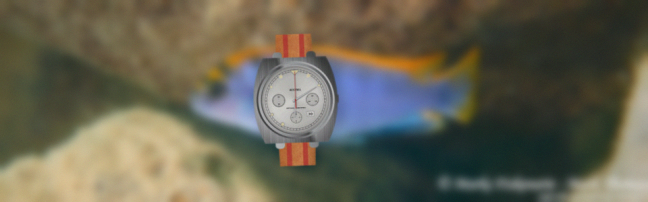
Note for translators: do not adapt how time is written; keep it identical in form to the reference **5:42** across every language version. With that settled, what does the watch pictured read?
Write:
**6:10**
